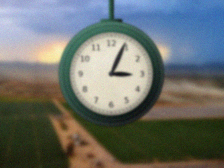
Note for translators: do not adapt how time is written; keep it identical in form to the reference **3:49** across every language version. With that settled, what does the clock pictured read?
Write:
**3:04**
